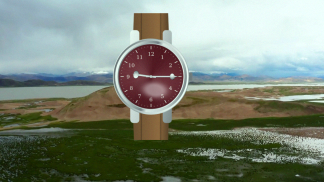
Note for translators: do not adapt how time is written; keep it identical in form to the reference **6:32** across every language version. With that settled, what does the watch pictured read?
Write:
**9:15**
